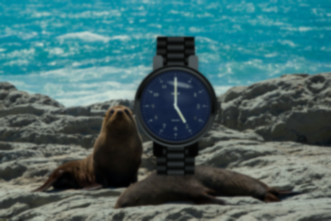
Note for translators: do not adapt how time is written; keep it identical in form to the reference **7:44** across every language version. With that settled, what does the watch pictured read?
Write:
**5:00**
